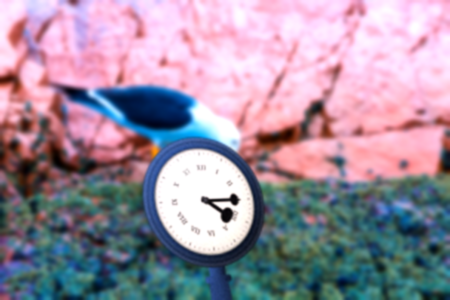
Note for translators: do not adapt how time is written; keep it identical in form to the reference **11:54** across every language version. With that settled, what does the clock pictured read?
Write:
**4:15**
